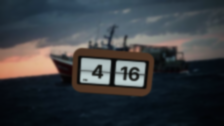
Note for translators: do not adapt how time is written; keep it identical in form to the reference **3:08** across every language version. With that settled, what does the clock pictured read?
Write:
**4:16**
